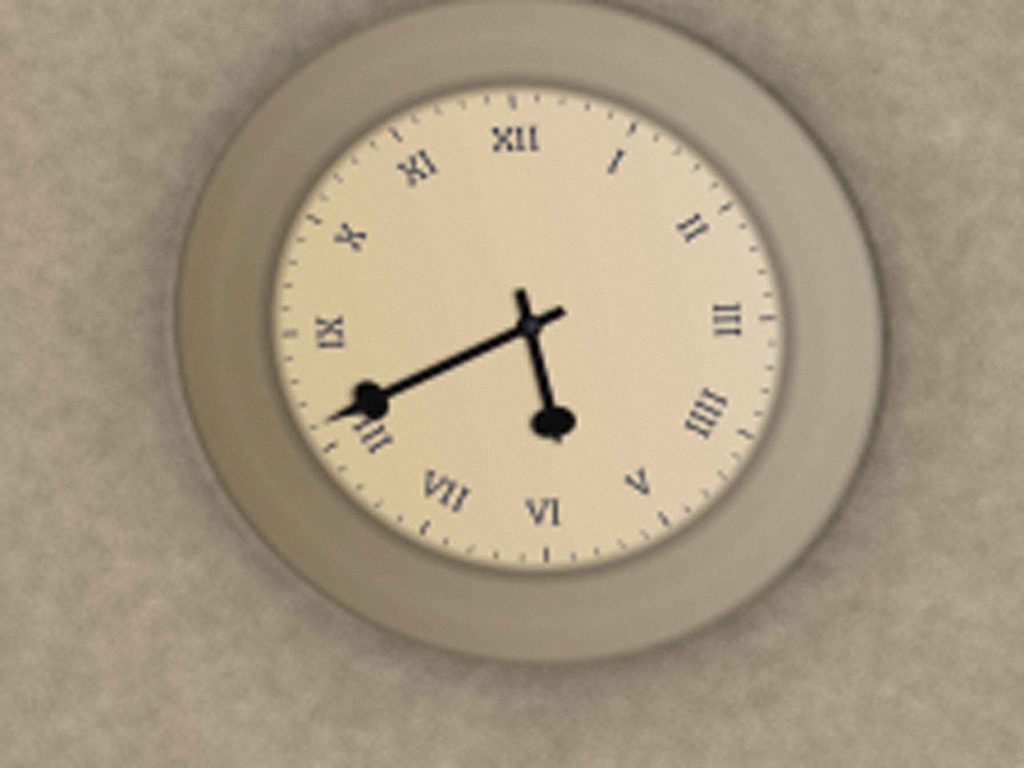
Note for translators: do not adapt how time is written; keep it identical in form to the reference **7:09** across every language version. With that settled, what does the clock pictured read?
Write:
**5:41**
